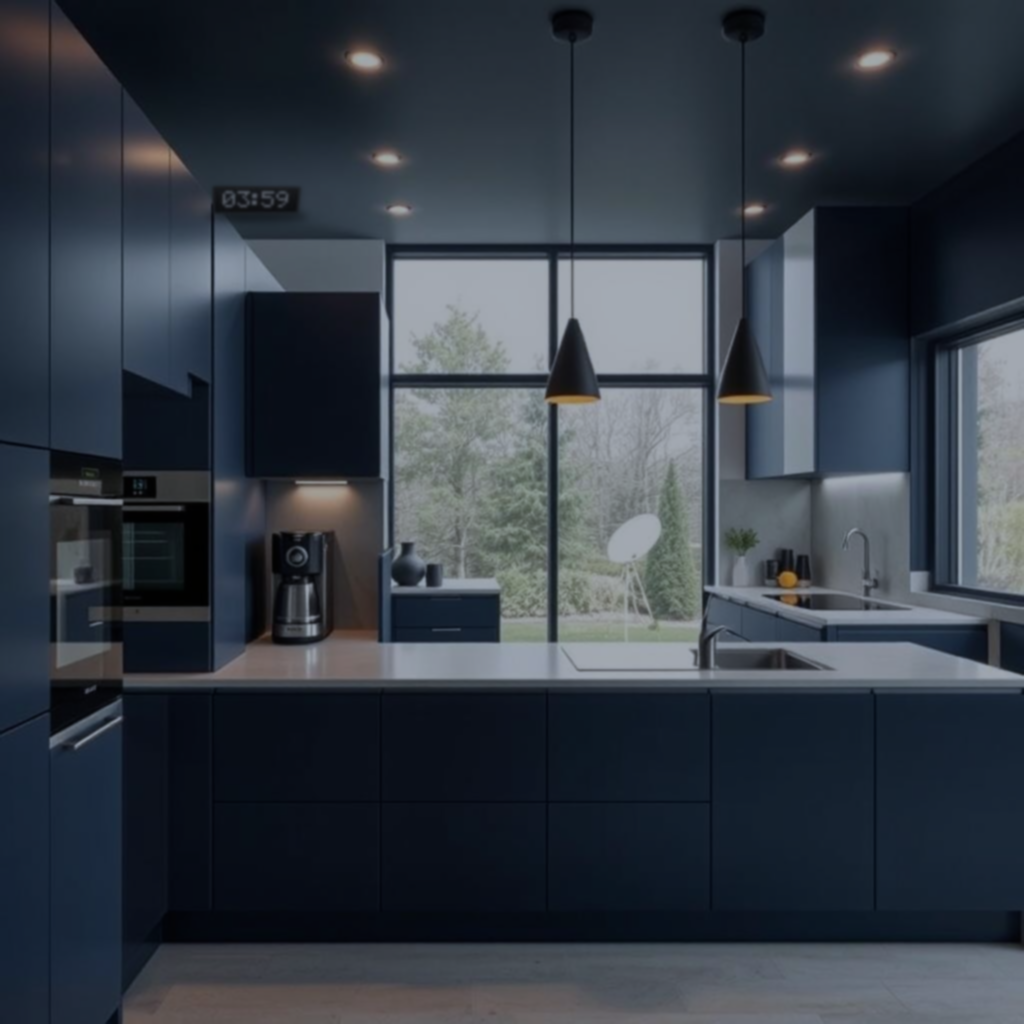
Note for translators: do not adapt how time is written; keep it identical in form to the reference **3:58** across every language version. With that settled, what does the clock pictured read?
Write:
**3:59**
